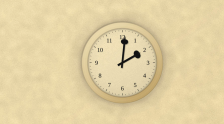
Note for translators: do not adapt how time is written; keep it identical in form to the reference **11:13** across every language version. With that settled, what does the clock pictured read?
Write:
**2:01**
